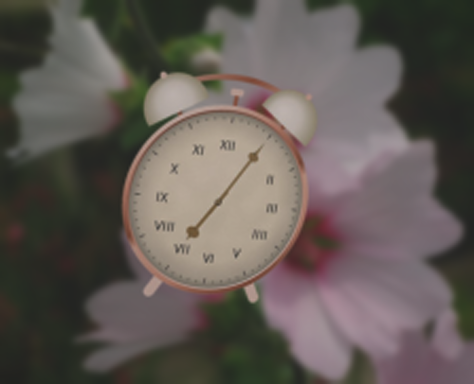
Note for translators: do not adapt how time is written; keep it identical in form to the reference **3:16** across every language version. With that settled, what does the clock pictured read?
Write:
**7:05**
